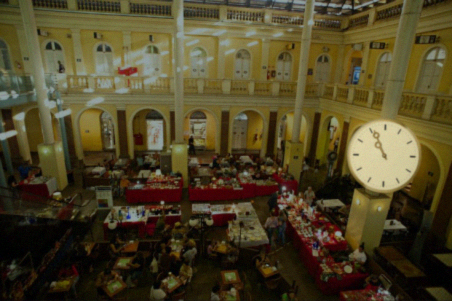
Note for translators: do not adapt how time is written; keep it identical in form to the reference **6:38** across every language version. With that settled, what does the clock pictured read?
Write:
**10:56**
